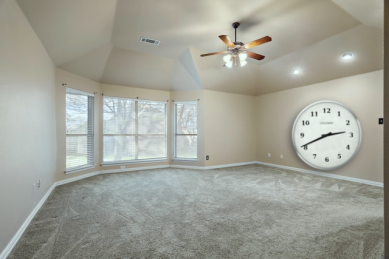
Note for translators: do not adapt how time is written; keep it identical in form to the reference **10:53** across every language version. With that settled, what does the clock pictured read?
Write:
**2:41**
